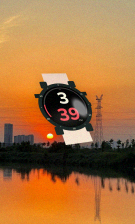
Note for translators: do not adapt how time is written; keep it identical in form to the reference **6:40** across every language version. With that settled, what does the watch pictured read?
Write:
**3:39**
